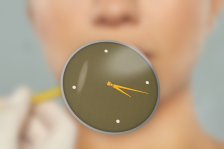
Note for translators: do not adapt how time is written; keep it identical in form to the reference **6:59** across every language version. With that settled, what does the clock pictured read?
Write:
**4:18**
